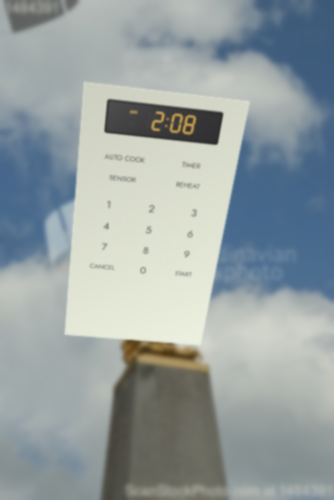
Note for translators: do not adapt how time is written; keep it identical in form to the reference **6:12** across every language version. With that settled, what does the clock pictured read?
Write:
**2:08**
